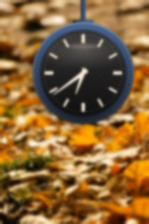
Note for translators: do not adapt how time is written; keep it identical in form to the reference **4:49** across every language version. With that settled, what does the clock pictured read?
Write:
**6:39**
